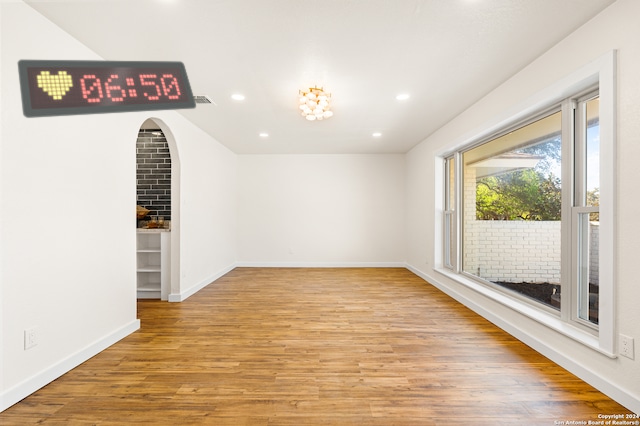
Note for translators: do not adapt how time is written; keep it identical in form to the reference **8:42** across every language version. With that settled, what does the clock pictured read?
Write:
**6:50**
